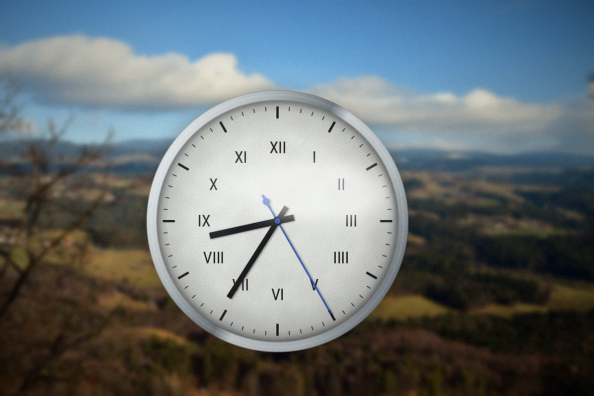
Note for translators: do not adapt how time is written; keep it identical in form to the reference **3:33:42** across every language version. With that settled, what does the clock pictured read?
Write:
**8:35:25**
